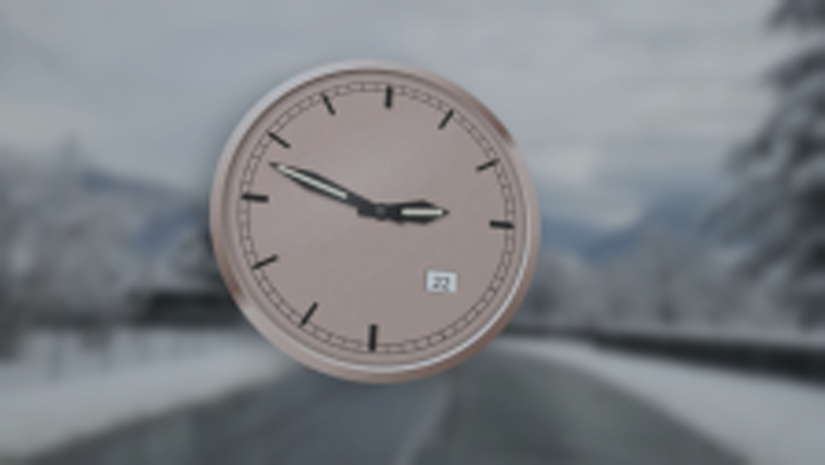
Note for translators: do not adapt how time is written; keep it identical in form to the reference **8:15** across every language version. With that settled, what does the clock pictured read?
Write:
**2:48**
